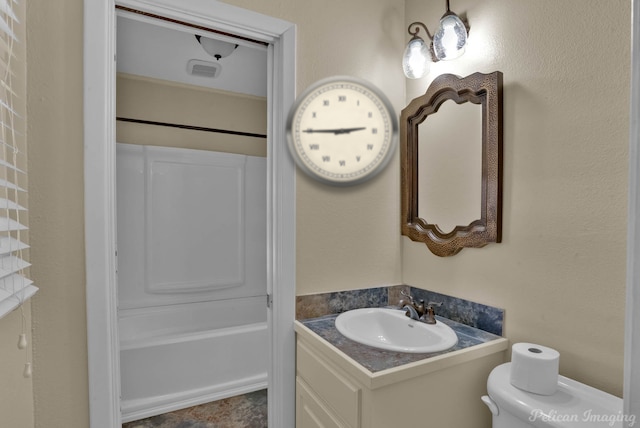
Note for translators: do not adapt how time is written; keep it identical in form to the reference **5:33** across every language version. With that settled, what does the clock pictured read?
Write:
**2:45**
